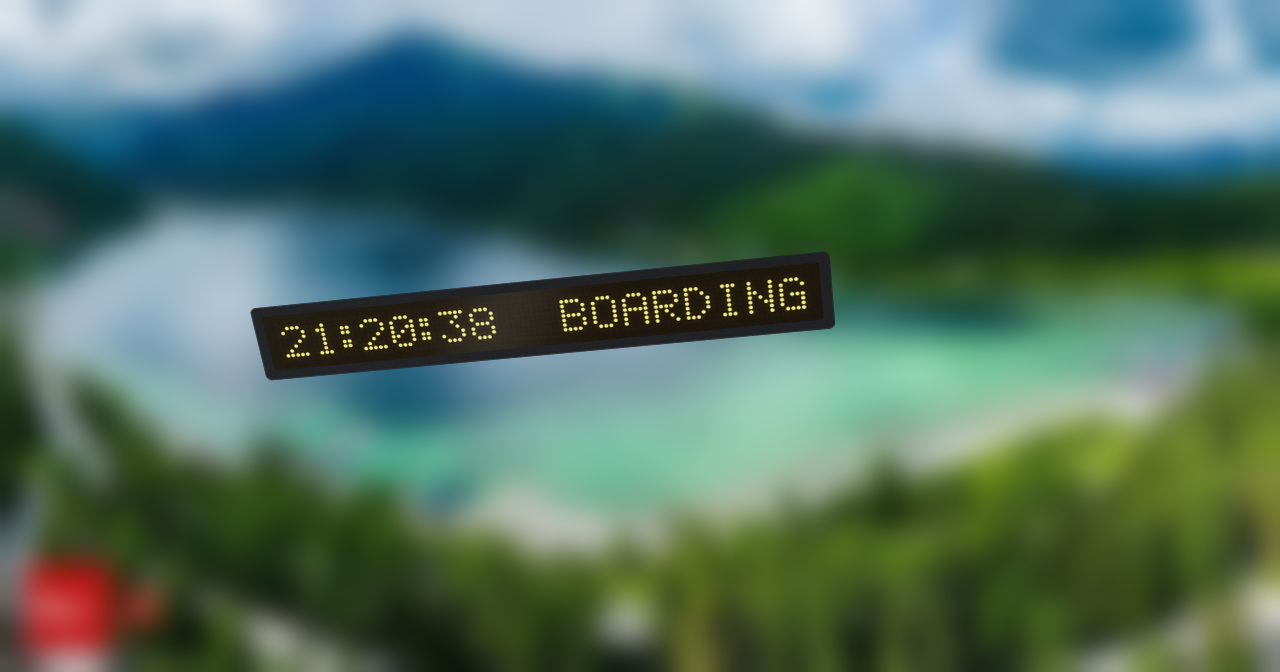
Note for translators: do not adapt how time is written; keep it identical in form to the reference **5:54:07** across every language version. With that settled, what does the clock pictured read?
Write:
**21:20:38**
